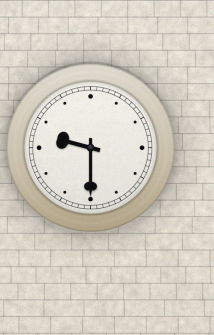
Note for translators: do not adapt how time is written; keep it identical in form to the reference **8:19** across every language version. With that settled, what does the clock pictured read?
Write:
**9:30**
